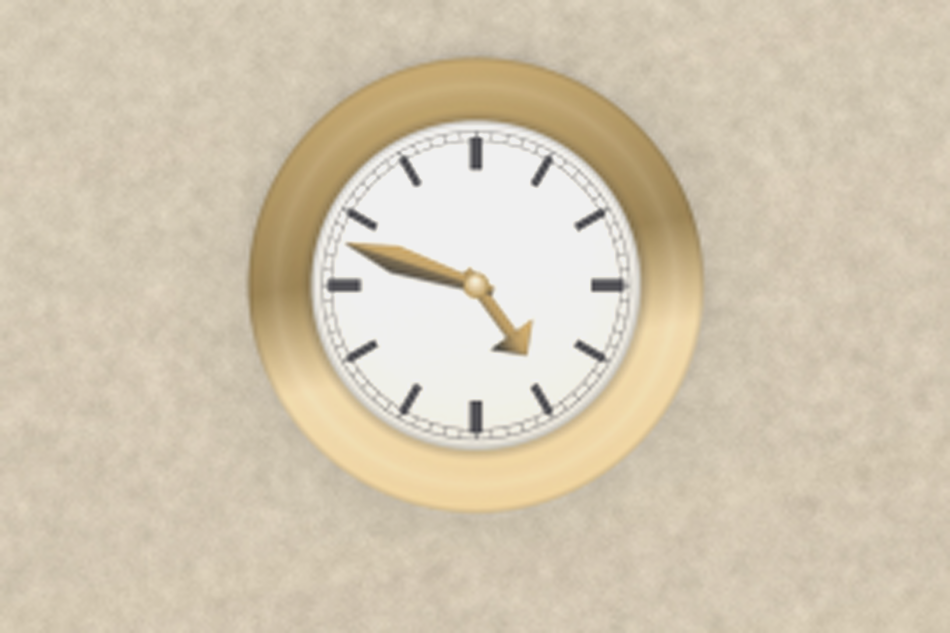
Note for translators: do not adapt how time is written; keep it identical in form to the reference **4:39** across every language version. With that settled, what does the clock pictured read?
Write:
**4:48**
